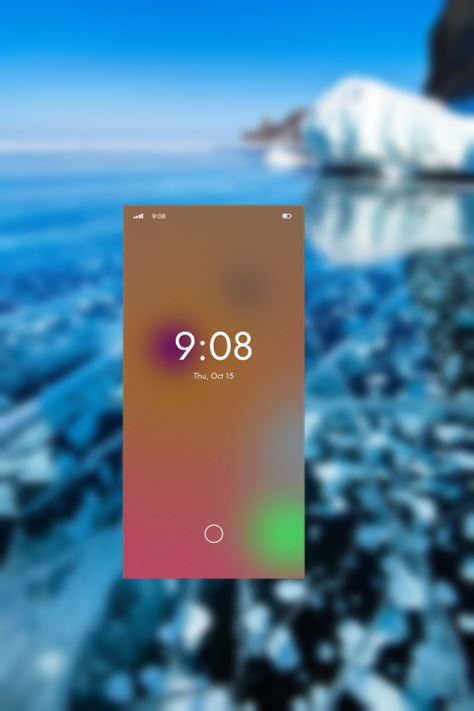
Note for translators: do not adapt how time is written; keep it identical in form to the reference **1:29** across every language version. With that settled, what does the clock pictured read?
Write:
**9:08**
